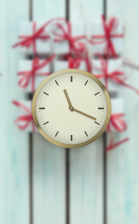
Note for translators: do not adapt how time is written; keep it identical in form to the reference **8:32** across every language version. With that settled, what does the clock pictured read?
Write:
**11:19**
